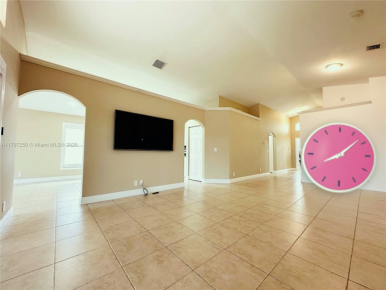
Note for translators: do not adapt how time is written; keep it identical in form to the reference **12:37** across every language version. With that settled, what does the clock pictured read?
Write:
**8:08**
